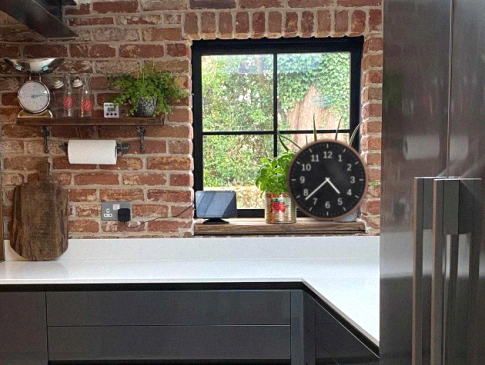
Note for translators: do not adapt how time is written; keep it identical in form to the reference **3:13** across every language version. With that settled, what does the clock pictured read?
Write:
**4:38**
